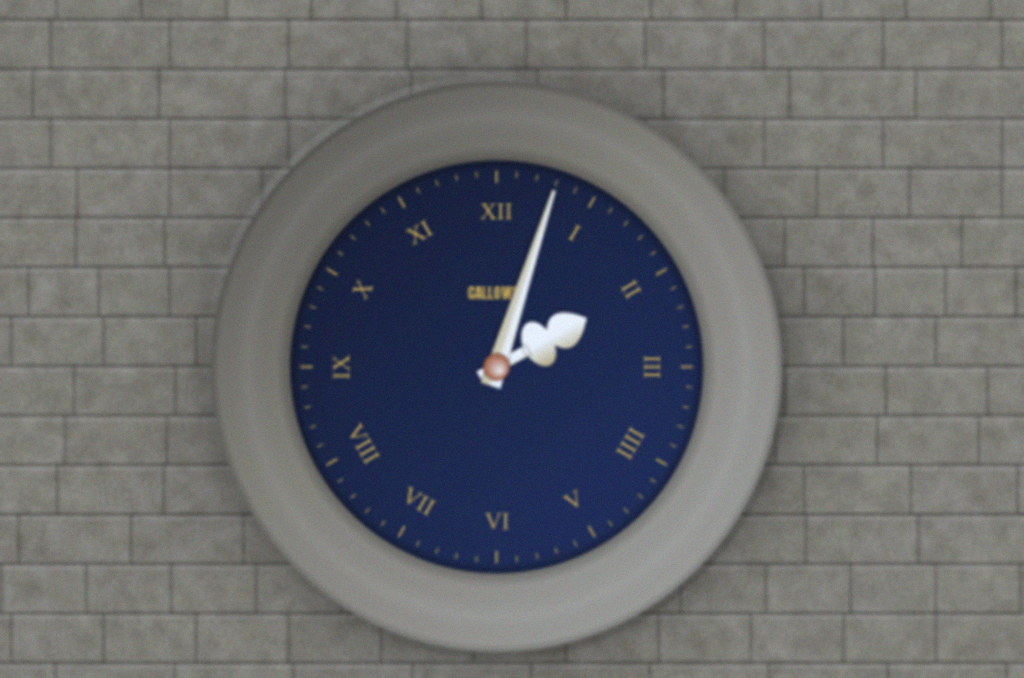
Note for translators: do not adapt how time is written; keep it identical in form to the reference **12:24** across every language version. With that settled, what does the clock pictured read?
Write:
**2:03**
